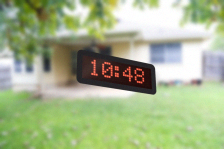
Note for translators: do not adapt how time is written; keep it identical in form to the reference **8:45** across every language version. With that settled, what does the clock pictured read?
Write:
**10:48**
